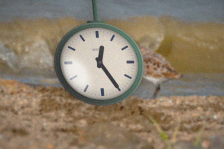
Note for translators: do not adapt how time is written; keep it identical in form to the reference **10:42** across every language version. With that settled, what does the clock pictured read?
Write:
**12:25**
